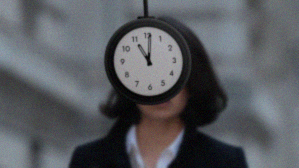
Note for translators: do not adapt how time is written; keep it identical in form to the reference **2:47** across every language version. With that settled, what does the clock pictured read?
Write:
**11:01**
